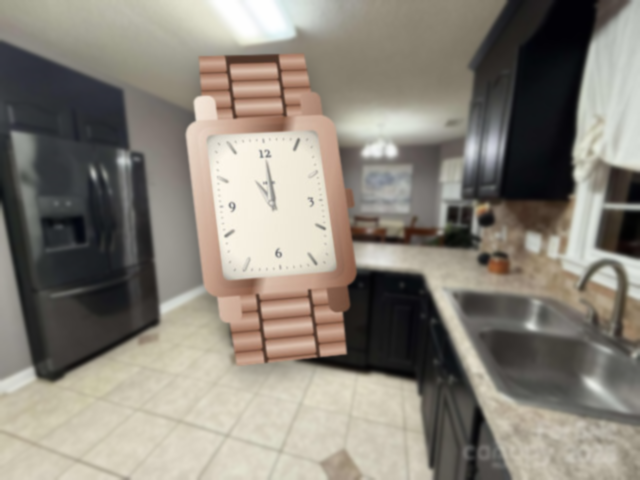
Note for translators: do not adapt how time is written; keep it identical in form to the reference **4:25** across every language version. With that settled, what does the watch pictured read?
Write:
**11:00**
